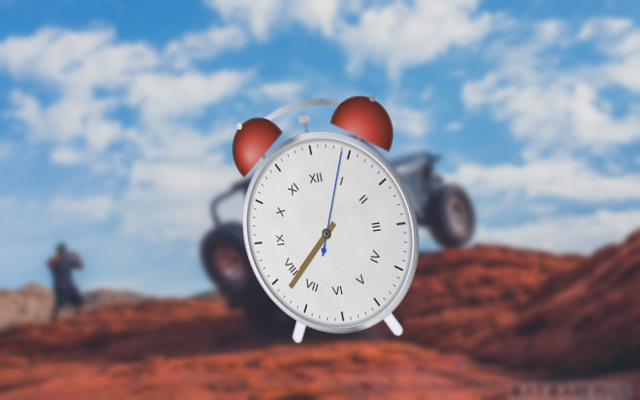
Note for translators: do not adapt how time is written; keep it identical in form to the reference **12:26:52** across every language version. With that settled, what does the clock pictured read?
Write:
**7:38:04**
